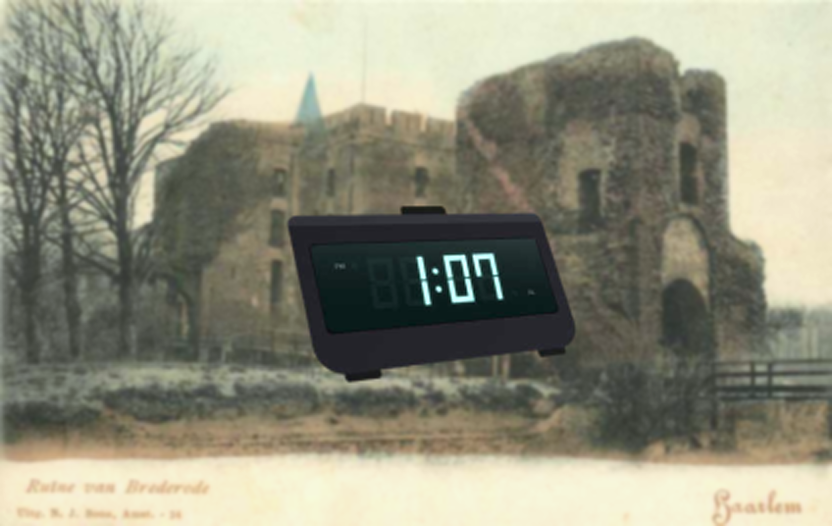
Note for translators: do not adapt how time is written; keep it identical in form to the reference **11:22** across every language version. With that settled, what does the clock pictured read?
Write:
**1:07**
